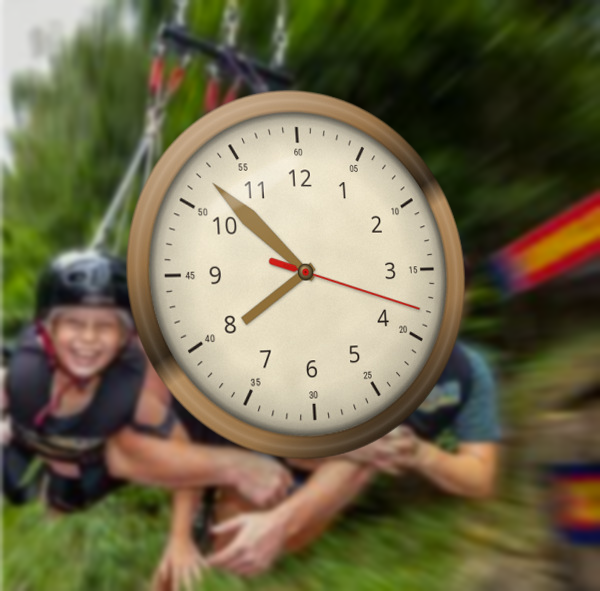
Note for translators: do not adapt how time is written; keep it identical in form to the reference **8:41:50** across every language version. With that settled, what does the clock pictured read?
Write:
**7:52:18**
